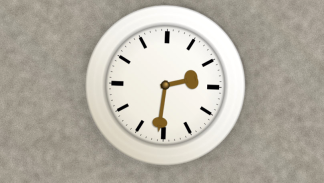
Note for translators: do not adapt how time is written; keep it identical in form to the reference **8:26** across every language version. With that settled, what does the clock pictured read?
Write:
**2:31**
